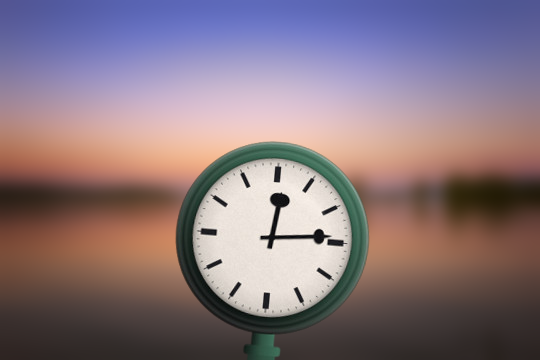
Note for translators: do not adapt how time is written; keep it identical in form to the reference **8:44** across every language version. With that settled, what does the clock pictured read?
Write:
**12:14**
